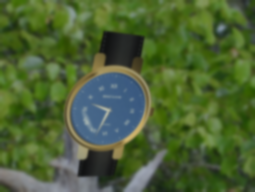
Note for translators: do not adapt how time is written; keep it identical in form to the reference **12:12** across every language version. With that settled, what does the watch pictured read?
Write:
**9:33**
